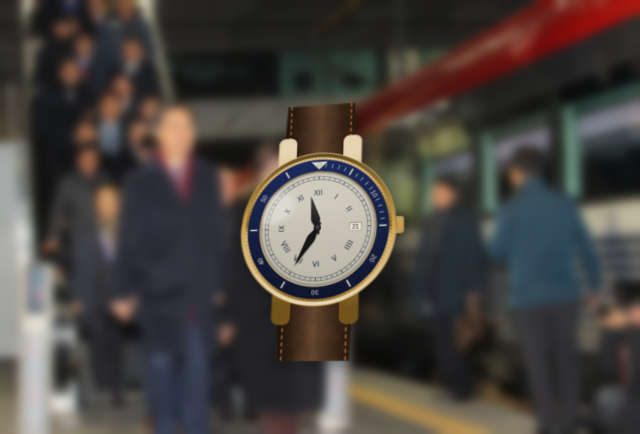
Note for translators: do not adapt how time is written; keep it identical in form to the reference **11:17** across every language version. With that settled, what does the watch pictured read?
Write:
**11:35**
